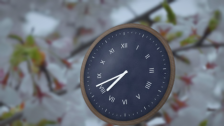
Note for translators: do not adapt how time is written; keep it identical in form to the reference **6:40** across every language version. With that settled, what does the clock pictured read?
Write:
**7:42**
